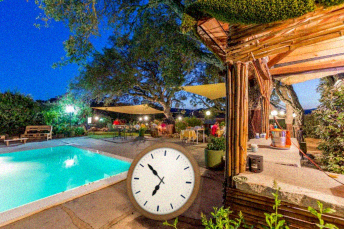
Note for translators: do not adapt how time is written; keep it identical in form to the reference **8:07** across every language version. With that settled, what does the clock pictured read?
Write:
**6:52**
